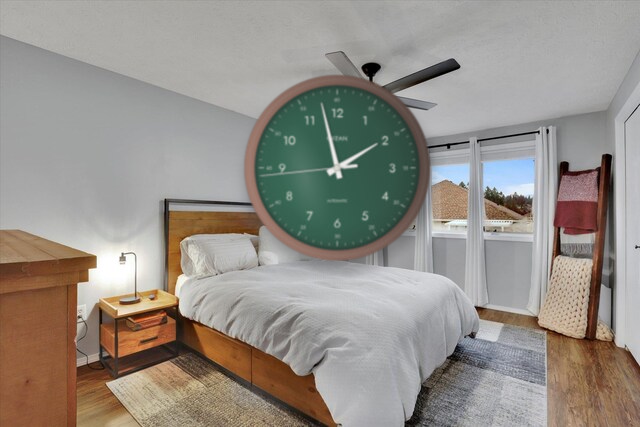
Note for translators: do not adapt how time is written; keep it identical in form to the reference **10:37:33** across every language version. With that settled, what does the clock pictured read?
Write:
**1:57:44**
